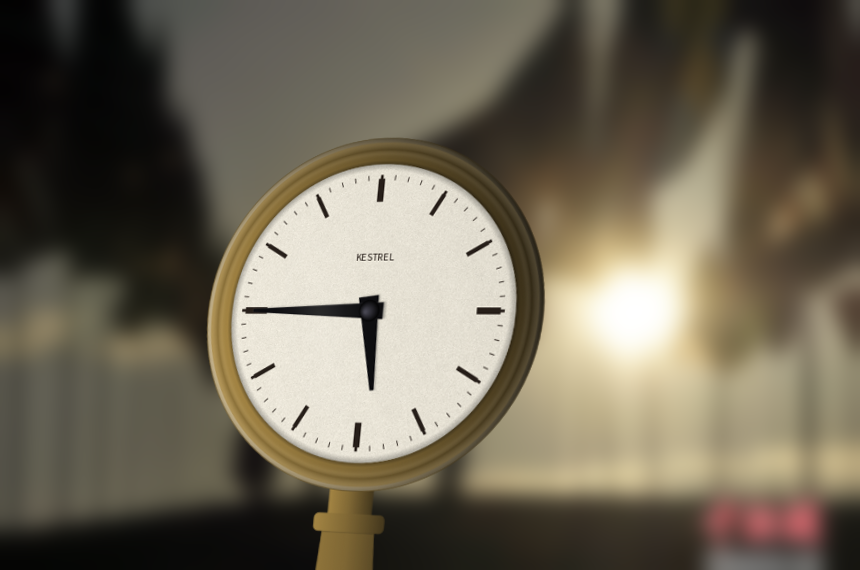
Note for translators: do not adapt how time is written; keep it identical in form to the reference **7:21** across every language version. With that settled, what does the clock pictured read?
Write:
**5:45**
